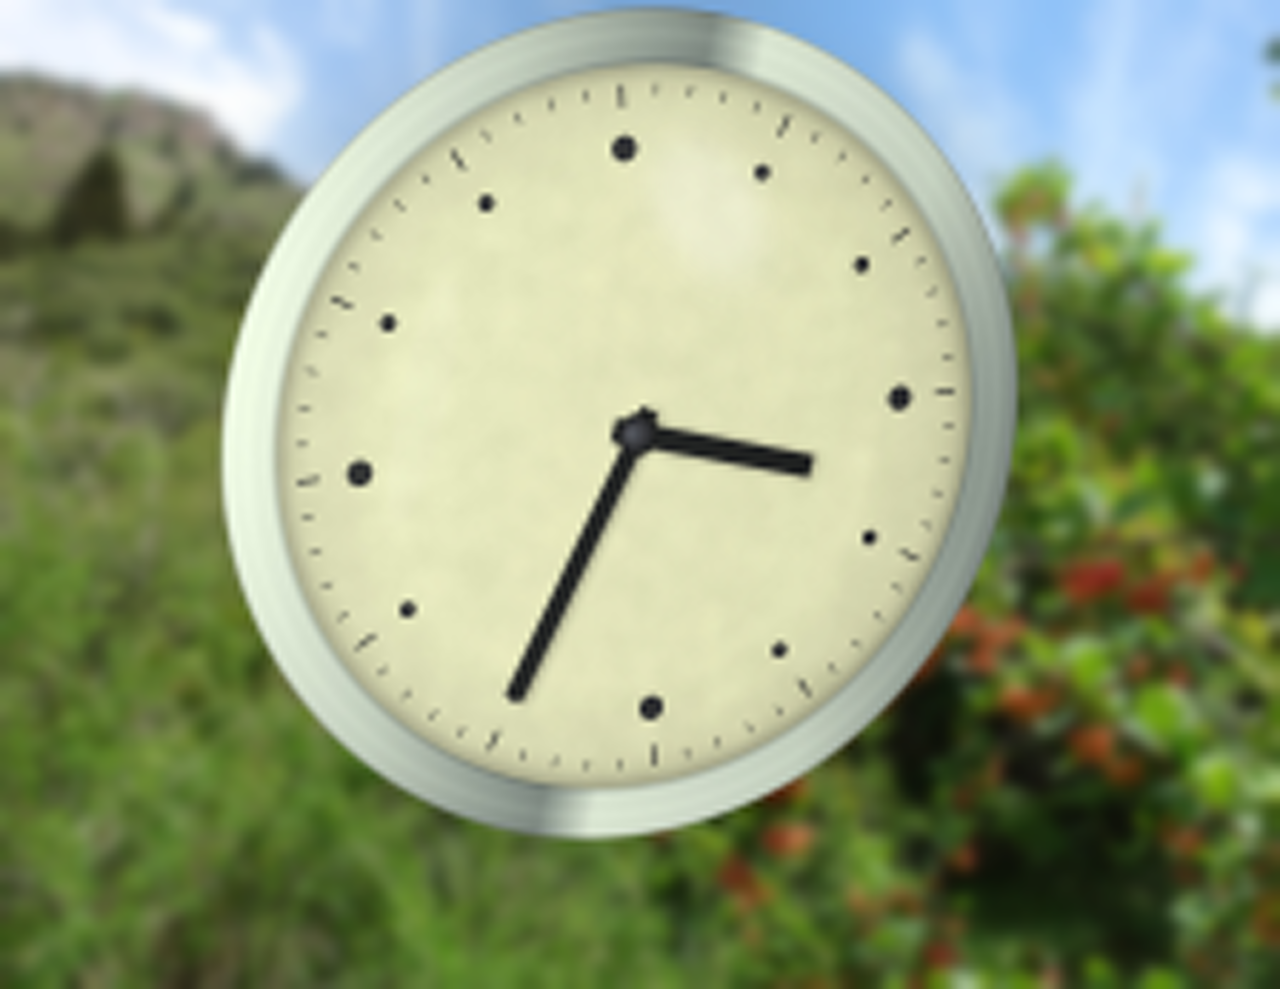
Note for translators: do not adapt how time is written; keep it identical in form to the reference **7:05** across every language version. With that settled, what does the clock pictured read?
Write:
**3:35**
